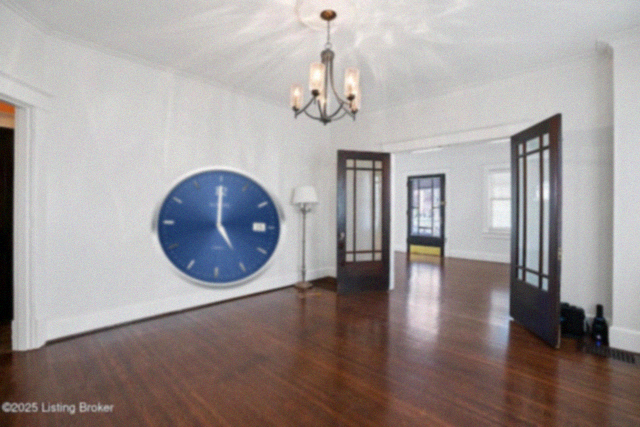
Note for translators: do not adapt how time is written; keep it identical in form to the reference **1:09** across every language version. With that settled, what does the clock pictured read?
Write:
**5:00**
